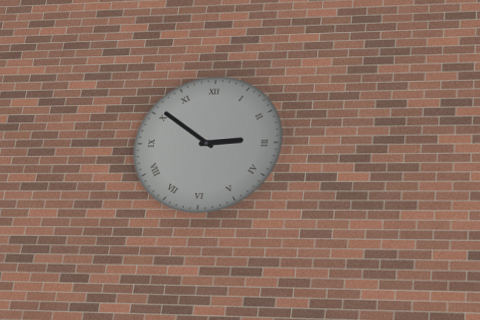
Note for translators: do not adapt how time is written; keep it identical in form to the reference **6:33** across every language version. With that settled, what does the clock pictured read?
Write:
**2:51**
